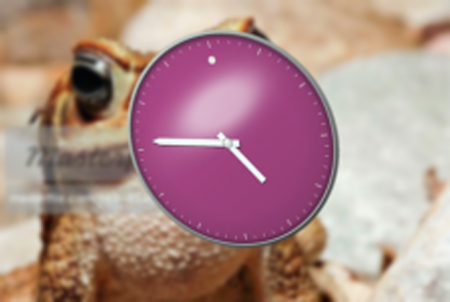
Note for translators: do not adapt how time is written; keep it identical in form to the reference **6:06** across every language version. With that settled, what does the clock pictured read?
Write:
**4:46**
